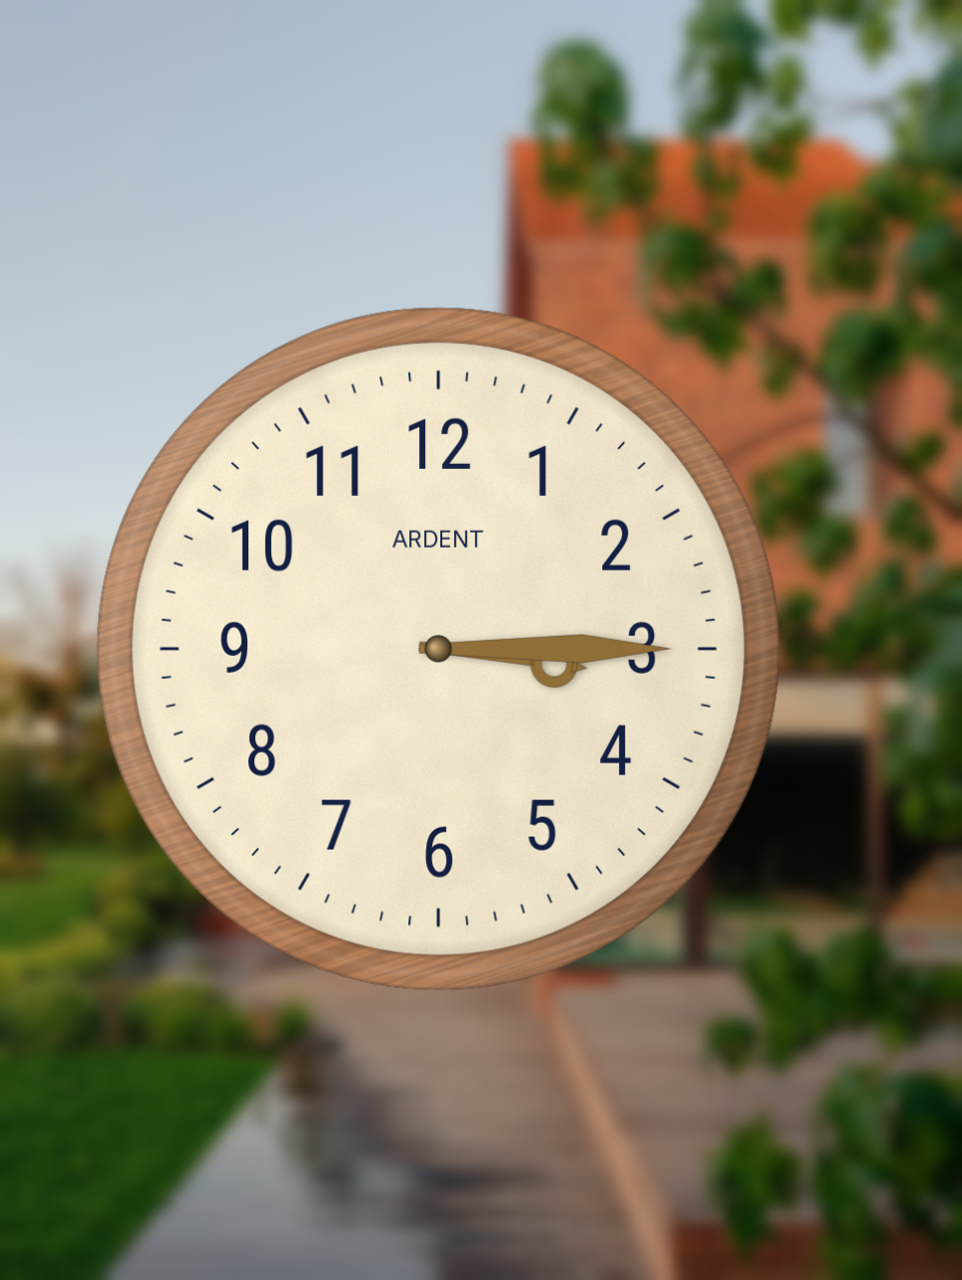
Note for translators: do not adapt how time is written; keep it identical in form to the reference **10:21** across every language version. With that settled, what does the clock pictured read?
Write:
**3:15**
